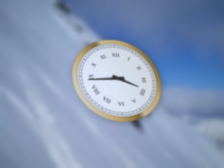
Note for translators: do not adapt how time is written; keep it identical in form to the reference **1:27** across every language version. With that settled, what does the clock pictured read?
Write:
**3:44**
